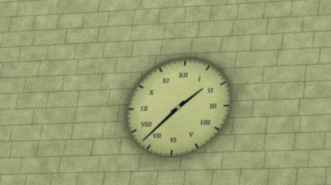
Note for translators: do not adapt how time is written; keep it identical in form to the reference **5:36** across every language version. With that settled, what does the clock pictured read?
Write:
**1:37**
